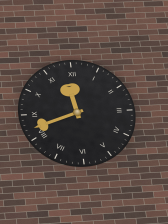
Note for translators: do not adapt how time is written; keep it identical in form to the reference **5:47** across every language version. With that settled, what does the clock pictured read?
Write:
**11:42**
